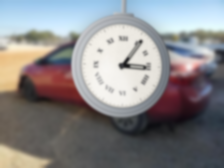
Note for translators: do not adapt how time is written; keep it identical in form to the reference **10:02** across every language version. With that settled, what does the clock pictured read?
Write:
**3:06**
